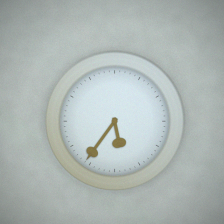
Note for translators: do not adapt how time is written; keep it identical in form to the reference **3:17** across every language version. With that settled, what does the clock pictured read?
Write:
**5:36**
